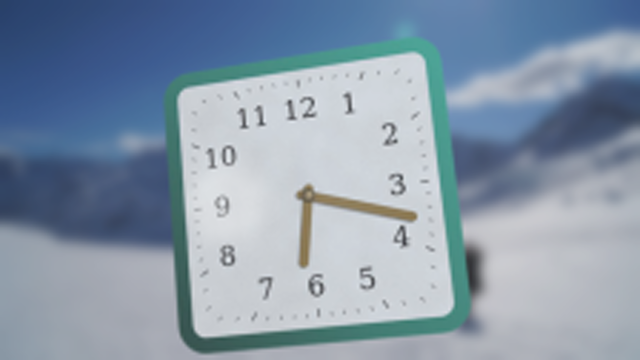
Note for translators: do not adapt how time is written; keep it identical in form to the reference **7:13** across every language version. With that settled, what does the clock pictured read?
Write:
**6:18**
